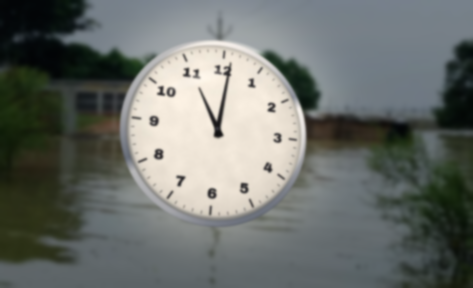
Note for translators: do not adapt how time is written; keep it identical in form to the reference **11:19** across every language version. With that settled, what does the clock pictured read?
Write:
**11:01**
